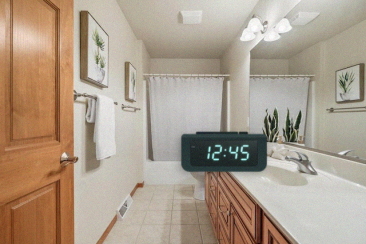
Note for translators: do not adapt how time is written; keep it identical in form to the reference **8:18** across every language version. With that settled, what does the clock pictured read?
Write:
**12:45**
